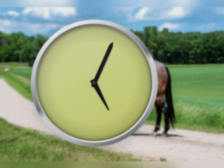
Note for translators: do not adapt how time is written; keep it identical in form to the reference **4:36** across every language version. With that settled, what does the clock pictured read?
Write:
**5:04**
